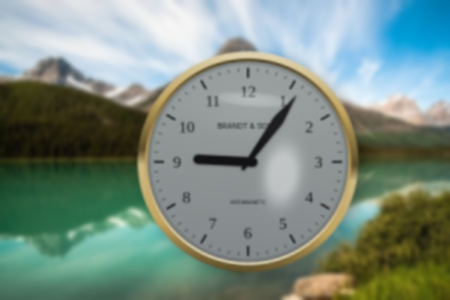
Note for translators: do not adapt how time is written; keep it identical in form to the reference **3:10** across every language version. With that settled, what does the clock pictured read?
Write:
**9:06**
